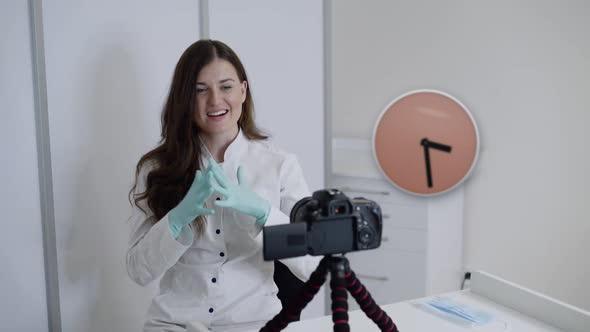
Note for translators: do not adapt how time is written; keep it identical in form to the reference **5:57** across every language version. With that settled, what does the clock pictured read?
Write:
**3:29**
